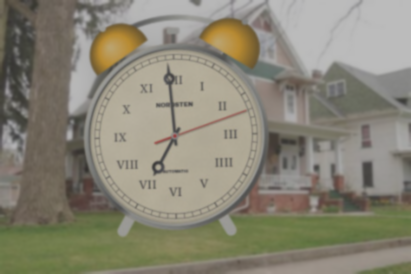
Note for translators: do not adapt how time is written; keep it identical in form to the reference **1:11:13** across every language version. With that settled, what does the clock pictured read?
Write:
**6:59:12**
